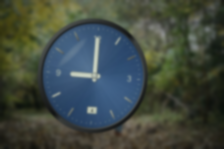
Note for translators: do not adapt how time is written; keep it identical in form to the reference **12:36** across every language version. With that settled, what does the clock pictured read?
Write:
**9:00**
